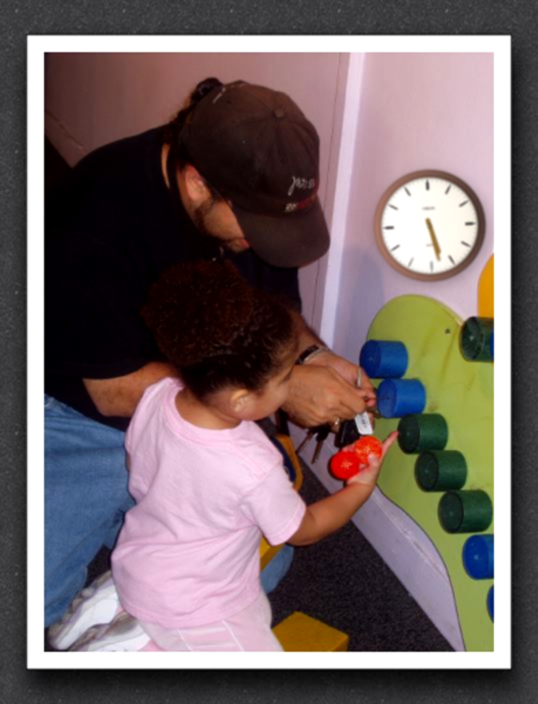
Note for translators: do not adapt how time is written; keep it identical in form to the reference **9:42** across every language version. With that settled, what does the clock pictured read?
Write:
**5:28**
